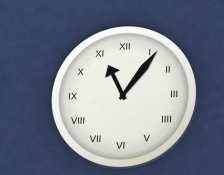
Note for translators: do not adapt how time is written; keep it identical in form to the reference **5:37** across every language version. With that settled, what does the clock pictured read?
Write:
**11:06**
